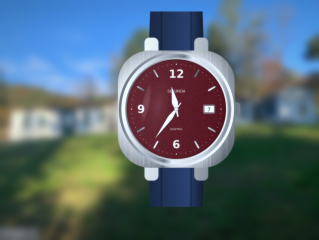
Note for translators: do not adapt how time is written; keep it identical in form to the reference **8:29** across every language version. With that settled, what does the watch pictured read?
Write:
**11:36**
